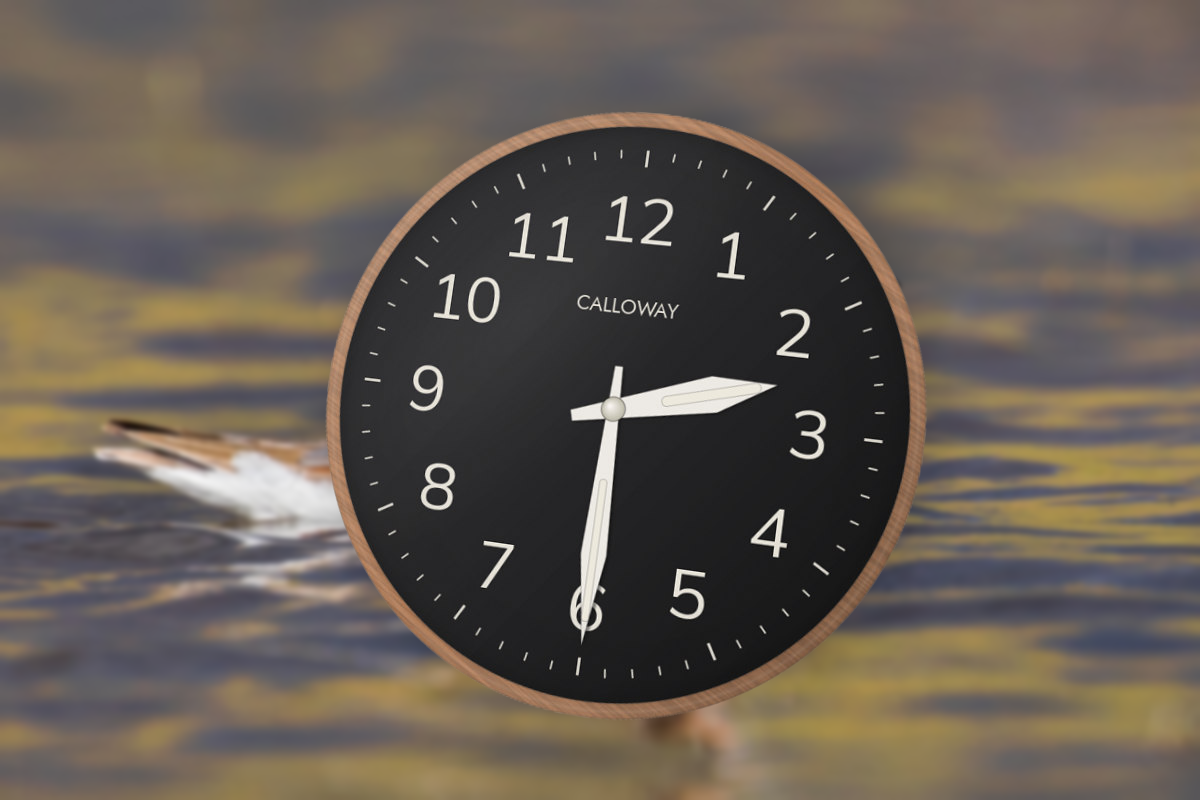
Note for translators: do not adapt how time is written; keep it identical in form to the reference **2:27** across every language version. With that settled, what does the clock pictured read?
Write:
**2:30**
